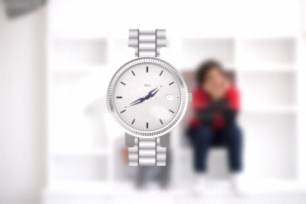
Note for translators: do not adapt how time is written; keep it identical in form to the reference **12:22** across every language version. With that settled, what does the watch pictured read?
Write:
**1:41**
